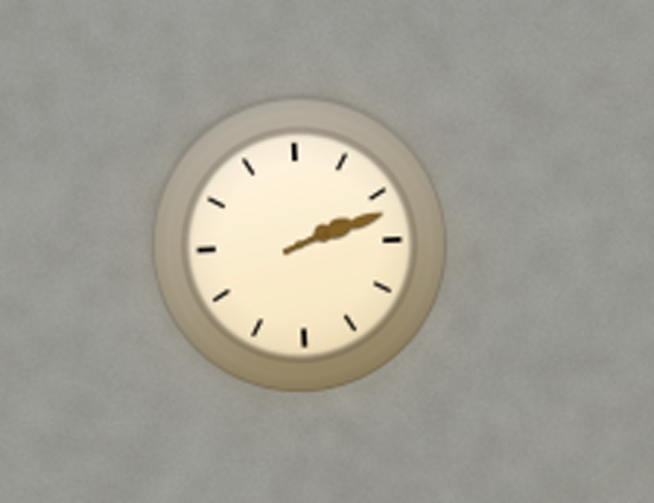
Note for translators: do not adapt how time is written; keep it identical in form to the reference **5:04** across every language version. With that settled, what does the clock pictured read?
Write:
**2:12**
